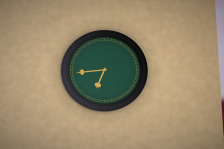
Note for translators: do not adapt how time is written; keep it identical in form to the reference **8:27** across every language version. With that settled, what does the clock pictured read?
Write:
**6:44**
